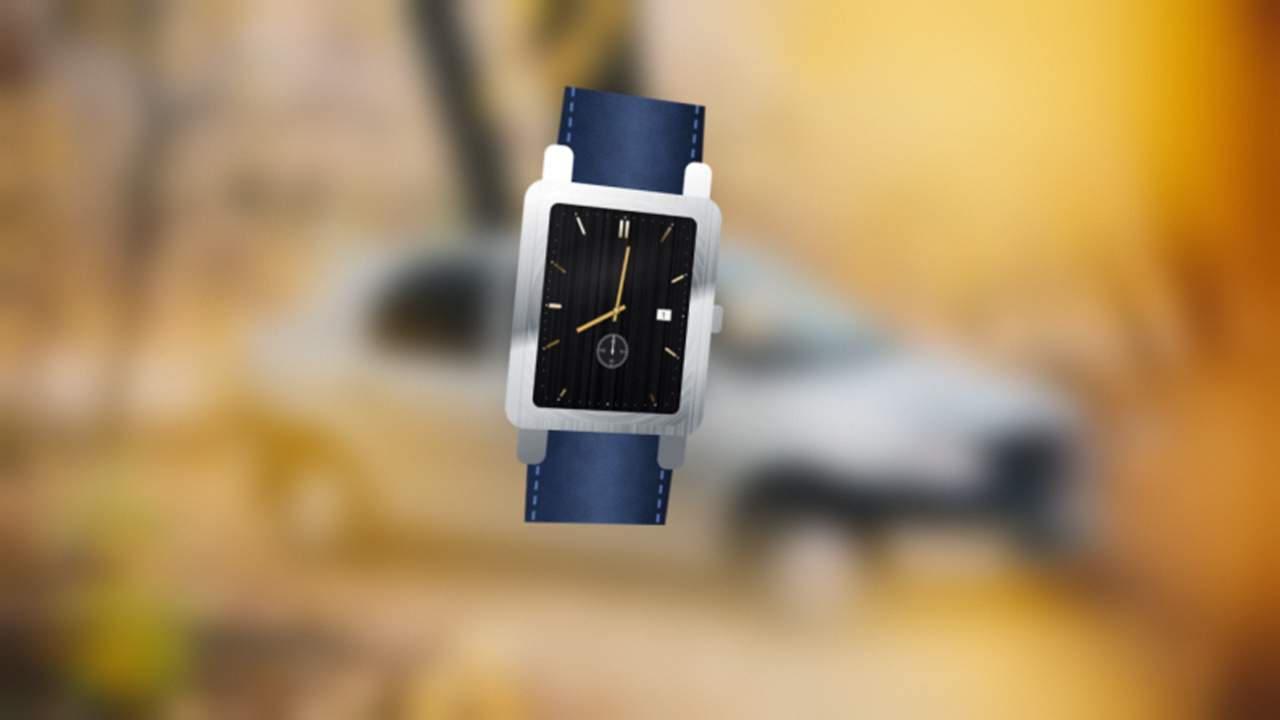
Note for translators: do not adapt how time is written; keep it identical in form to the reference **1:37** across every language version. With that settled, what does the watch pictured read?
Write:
**8:01**
